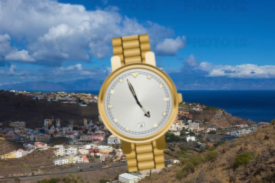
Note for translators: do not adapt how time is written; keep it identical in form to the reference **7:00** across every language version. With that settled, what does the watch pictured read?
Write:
**4:57**
